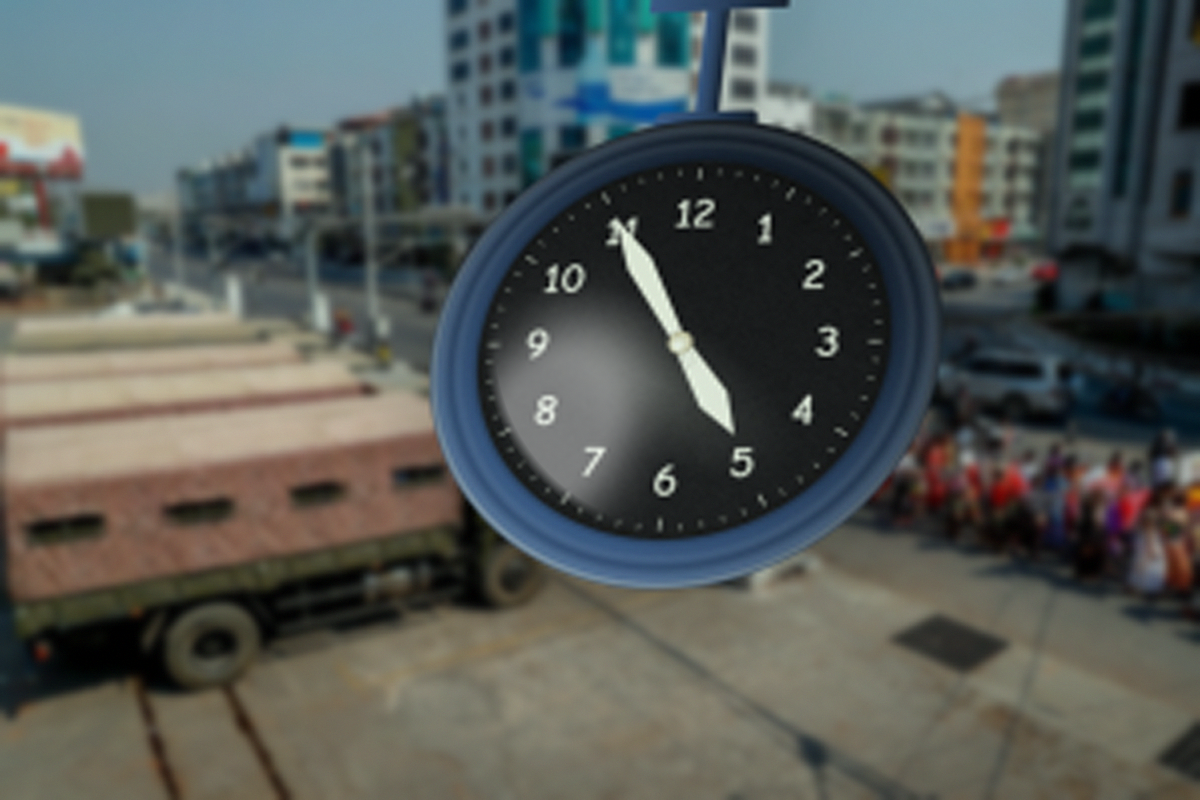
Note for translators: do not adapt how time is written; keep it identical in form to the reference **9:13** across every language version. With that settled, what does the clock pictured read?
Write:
**4:55**
